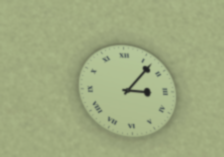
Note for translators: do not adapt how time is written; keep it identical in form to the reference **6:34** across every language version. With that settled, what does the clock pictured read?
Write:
**3:07**
